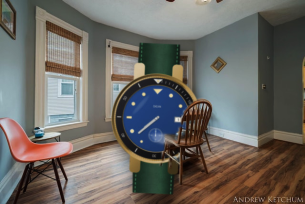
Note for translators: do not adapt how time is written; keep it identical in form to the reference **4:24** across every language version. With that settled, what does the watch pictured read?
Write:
**7:38**
